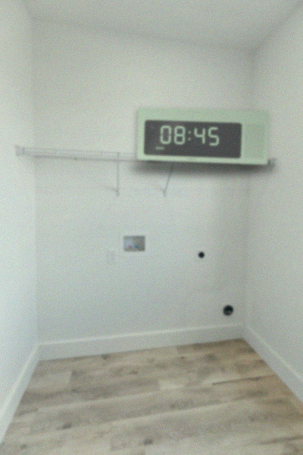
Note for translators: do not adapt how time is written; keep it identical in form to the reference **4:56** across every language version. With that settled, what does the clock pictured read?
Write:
**8:45**
